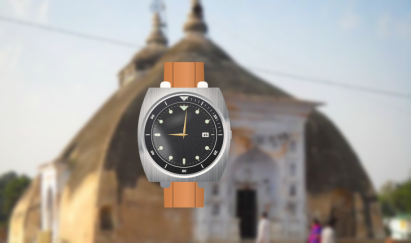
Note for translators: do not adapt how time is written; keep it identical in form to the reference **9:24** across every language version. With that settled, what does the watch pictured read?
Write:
**9:01**
